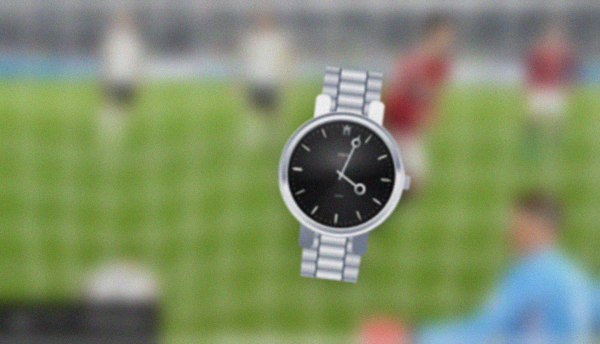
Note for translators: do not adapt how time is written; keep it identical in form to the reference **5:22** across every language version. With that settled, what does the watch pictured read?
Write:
**4:03**
